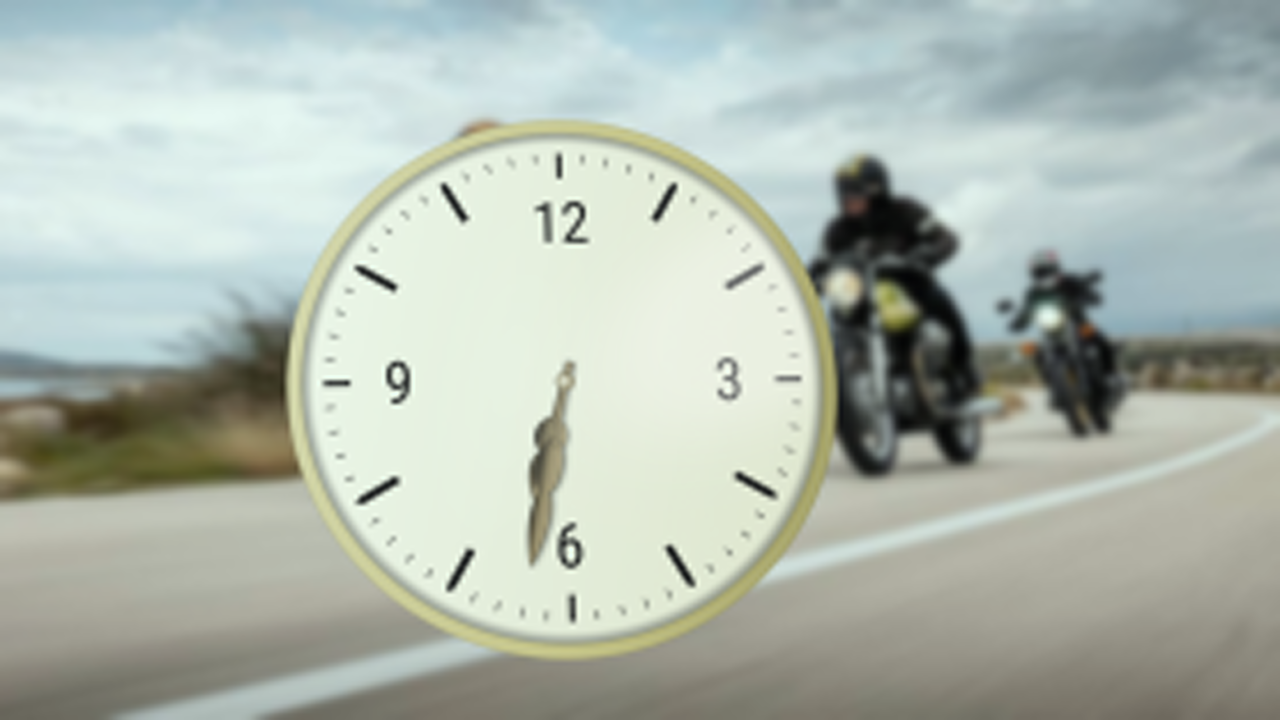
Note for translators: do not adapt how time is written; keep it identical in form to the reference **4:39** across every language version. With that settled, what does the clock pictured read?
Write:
**6:32**
